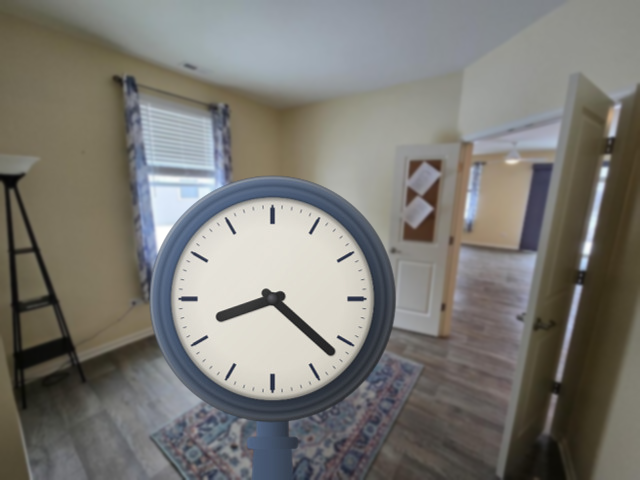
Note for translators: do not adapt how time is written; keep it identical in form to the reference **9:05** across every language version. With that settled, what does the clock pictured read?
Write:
**8:22**
